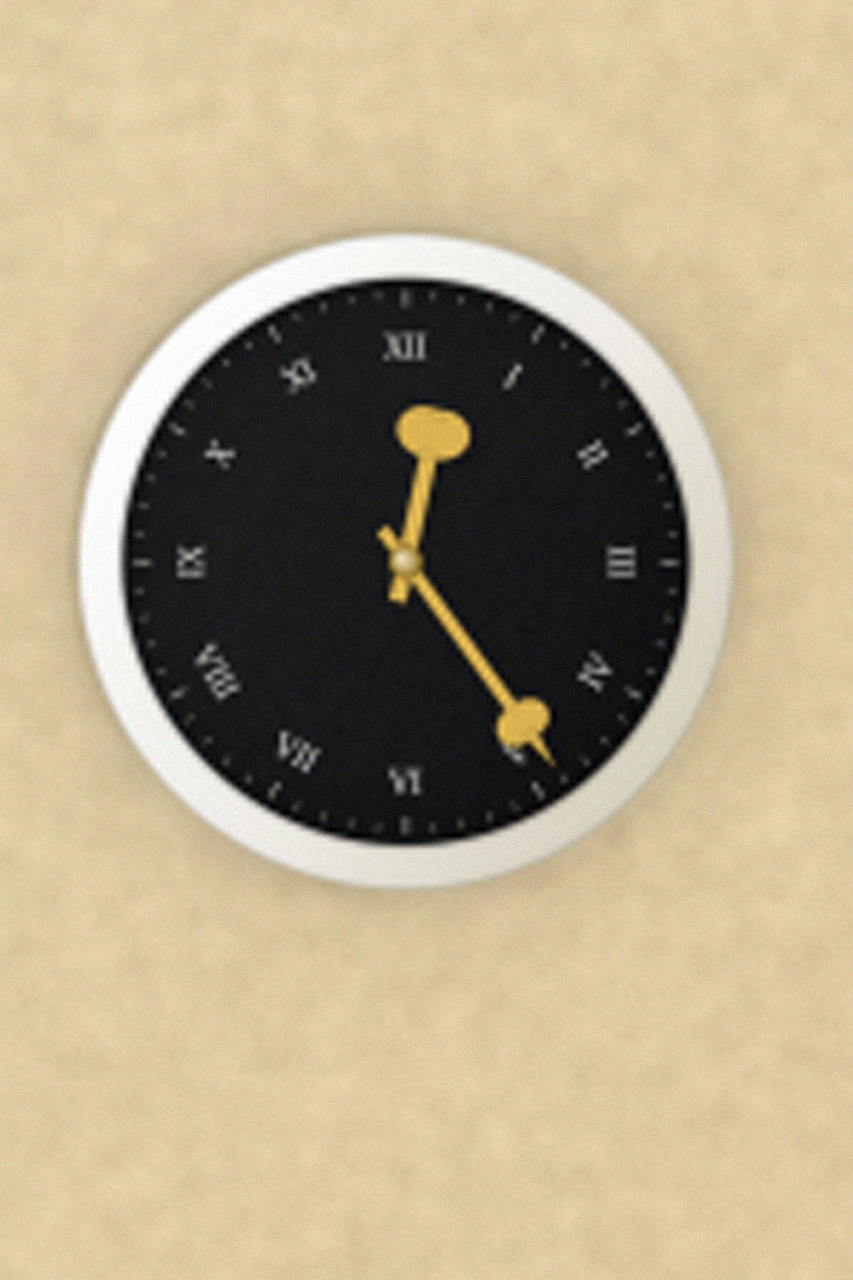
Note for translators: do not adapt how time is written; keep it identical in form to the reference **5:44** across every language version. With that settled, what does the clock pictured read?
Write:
**12:24**
